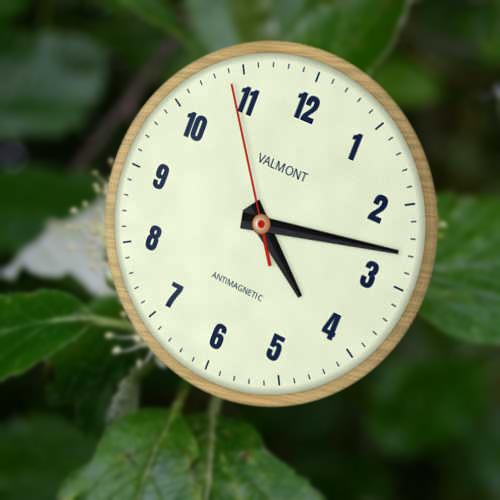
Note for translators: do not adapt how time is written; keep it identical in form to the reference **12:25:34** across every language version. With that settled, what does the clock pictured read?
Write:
**4:12:54**
